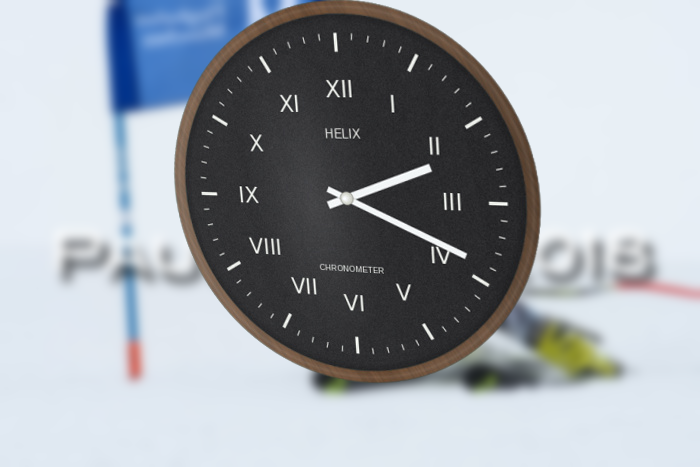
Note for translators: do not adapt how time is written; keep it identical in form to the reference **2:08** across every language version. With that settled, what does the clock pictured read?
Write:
**2:19**
